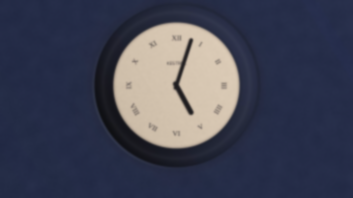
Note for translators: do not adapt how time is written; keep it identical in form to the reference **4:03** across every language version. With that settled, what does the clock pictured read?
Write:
**5:03**
